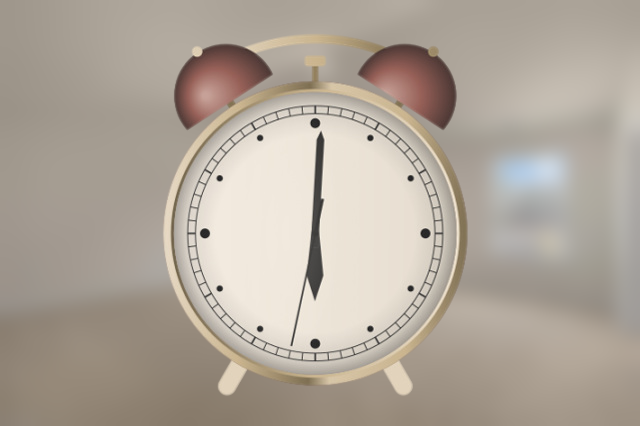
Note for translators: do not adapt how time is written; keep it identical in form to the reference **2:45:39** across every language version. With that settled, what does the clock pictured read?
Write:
**6:00:32**
